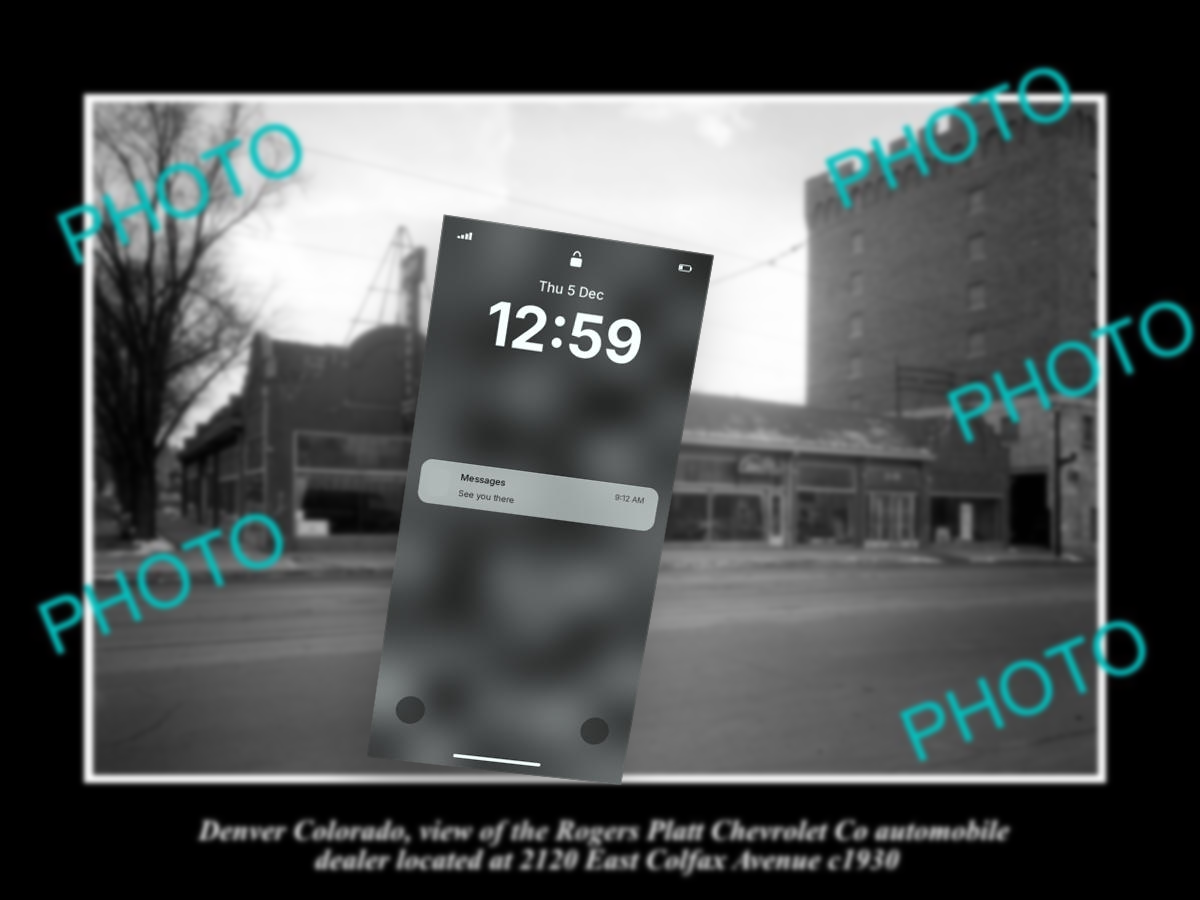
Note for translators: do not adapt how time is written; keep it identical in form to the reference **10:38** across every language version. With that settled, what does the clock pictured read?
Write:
**12:59**
